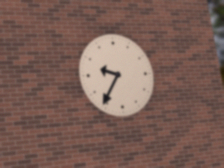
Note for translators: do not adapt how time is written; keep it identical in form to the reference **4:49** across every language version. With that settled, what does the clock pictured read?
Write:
**9:36**
